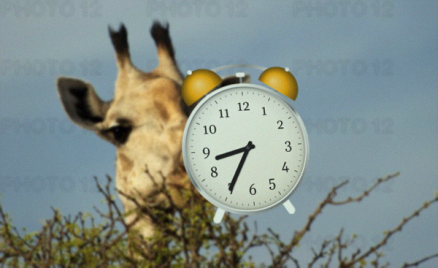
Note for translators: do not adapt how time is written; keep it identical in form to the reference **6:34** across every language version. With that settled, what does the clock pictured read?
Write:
**8:35**
